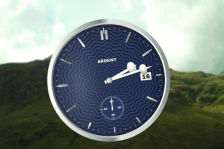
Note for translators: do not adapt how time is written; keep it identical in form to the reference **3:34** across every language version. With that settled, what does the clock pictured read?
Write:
**2:13**
